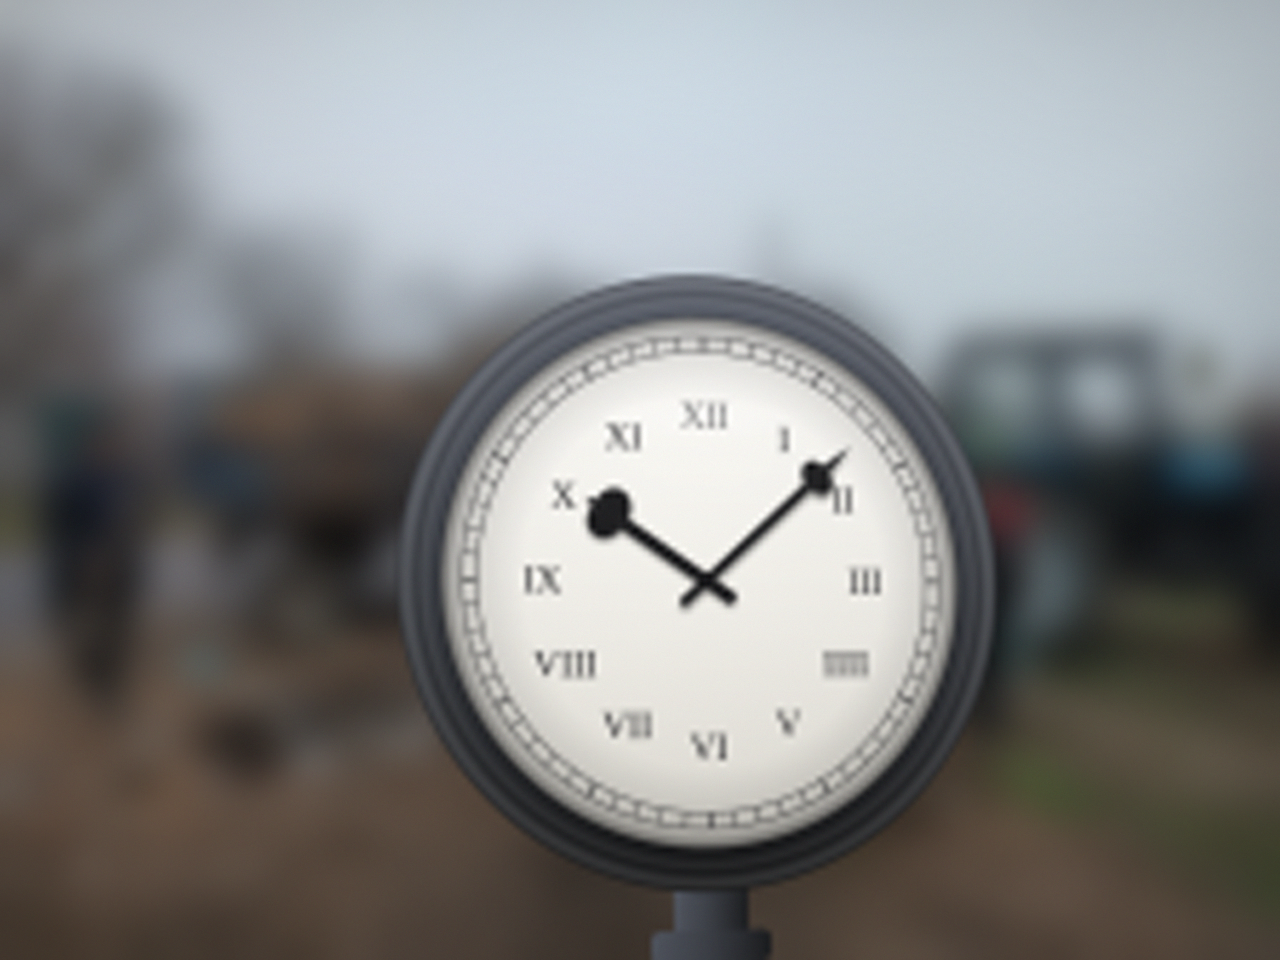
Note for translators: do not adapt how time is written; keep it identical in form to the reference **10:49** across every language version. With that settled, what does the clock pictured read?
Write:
**10:08**
